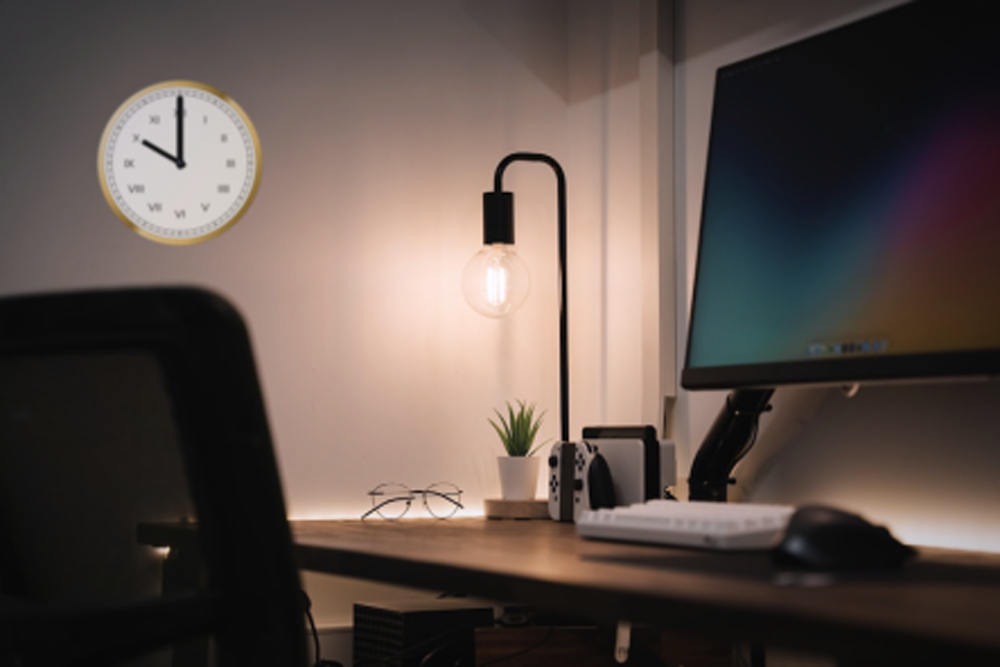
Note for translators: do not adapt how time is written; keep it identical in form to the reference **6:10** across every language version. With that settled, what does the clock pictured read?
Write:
**10:00**
